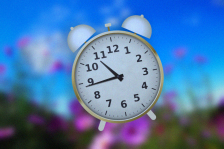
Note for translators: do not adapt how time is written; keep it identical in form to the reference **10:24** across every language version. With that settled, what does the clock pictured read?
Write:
**10:44**
